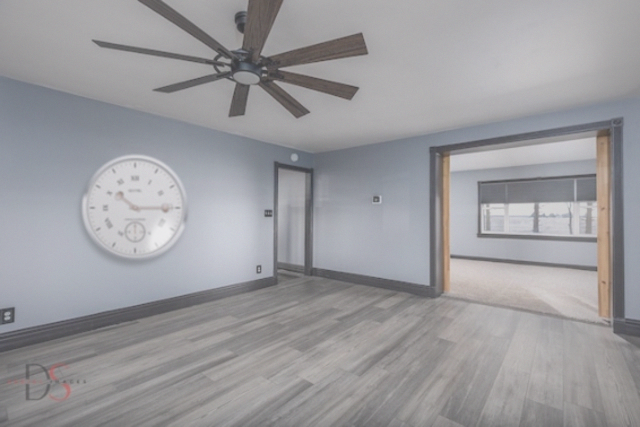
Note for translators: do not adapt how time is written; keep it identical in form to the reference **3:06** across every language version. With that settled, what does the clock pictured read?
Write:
**10:15**
